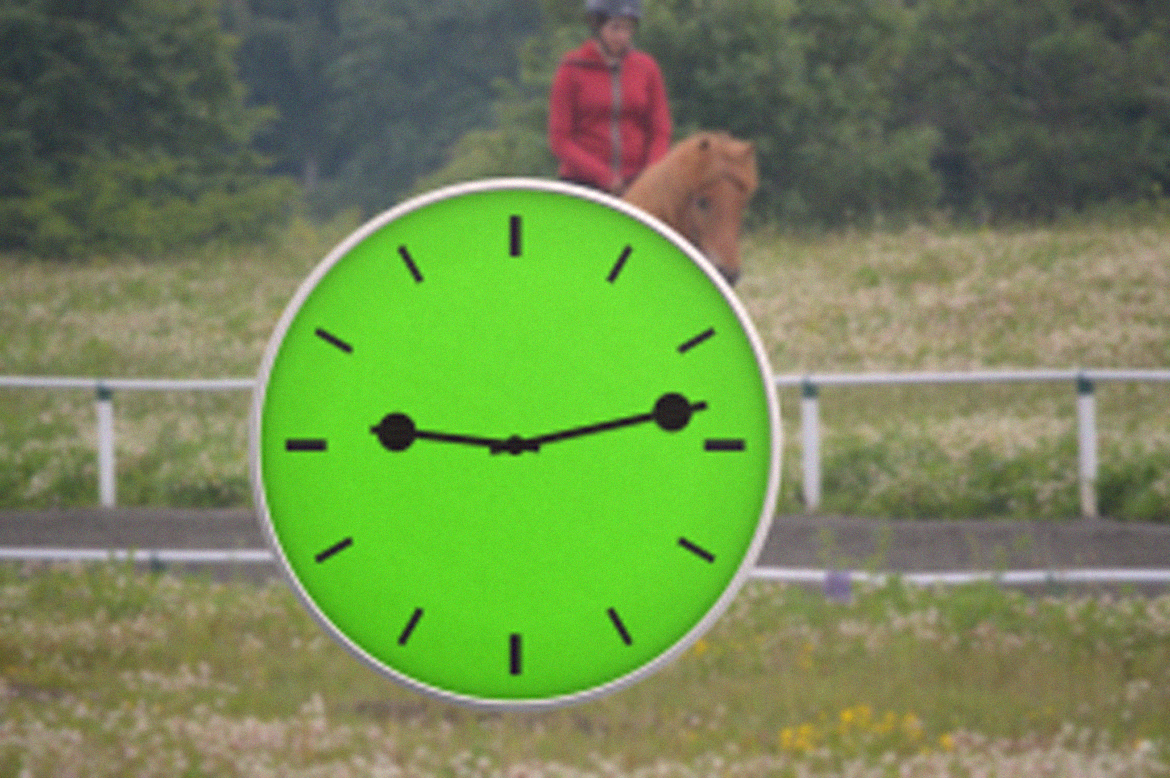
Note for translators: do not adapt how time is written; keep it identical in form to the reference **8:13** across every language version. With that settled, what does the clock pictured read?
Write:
**9:13**
